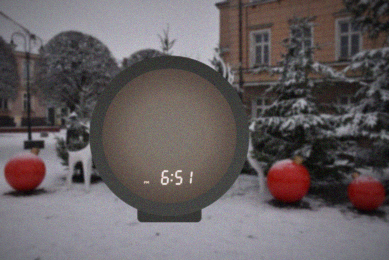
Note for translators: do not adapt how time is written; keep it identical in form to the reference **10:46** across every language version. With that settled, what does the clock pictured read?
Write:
**6:51**
